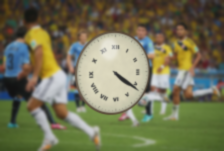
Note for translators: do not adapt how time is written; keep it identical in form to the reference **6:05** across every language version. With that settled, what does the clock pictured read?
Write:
**4:21**
